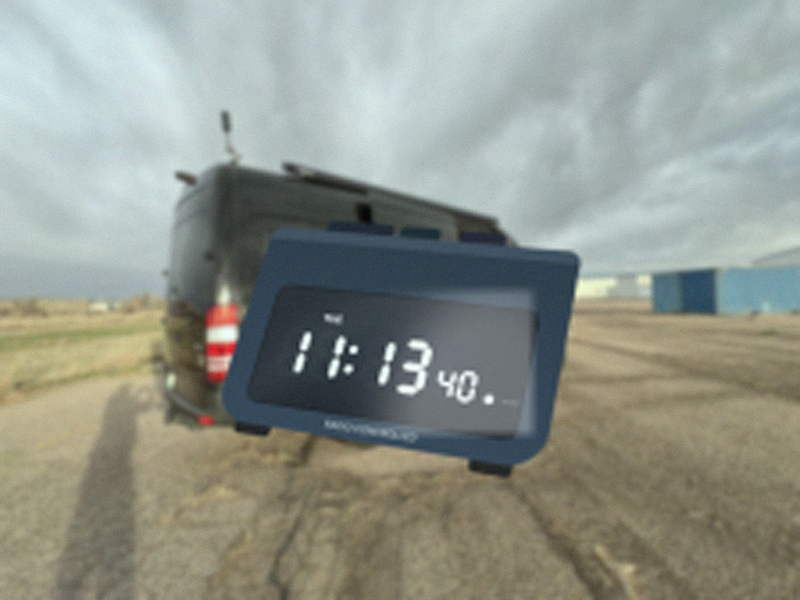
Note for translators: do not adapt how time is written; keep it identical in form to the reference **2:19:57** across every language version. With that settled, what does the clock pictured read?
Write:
**11:13:40**
